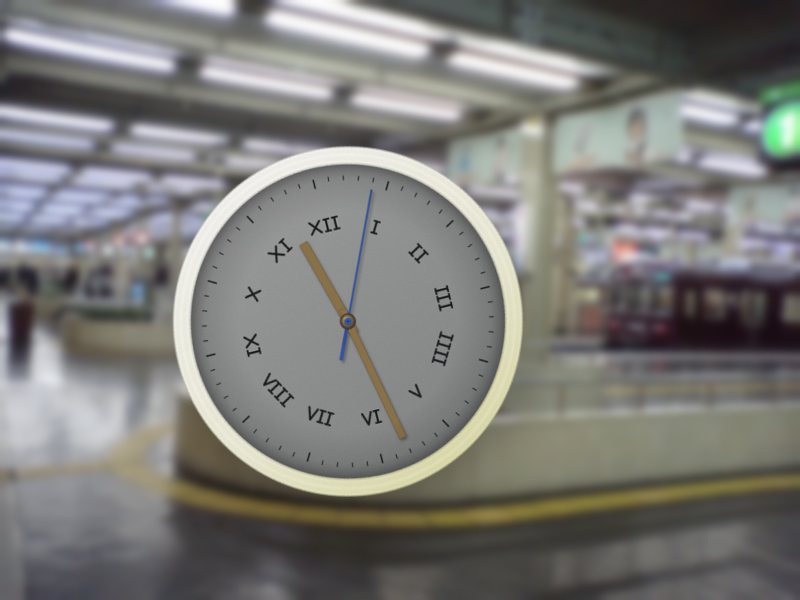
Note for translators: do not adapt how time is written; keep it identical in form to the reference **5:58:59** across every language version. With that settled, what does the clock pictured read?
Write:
**11:28:04**
